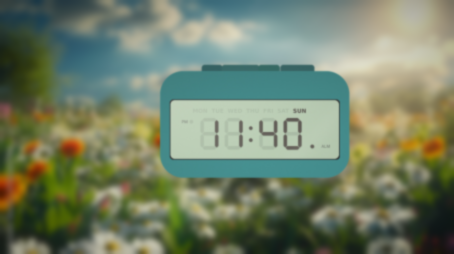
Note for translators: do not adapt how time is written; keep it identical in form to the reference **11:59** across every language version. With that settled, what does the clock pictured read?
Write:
**11:40**
